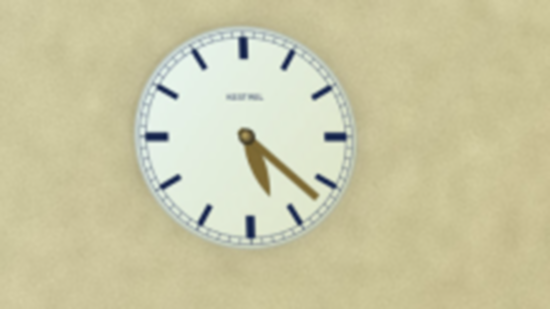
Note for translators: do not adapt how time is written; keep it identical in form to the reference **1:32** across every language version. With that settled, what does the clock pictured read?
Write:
**5:22**
